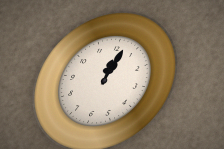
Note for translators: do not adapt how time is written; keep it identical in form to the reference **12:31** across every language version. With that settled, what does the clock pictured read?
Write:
**12:02**
